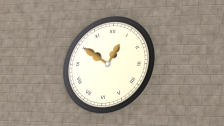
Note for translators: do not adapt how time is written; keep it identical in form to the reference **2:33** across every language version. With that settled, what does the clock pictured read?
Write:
**12:50**
